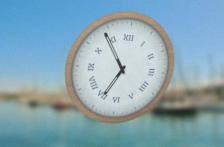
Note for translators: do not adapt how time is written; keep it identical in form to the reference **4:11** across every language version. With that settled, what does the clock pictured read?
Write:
**6:54**
